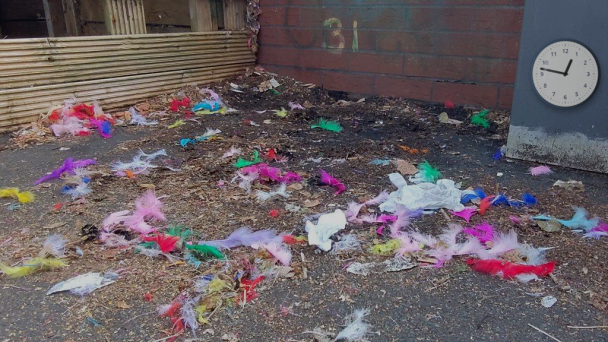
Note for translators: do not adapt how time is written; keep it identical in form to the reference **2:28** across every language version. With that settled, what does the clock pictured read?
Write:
**12:47**
